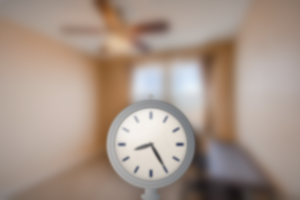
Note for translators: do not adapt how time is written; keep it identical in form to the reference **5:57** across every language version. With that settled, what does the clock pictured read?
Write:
**8:25**
